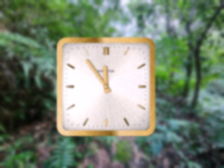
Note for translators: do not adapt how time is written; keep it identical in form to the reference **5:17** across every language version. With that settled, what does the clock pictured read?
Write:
**11:54**
